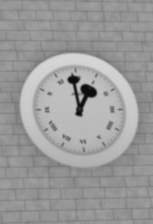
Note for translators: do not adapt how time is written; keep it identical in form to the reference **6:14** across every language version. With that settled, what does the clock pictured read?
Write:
**12:59**
